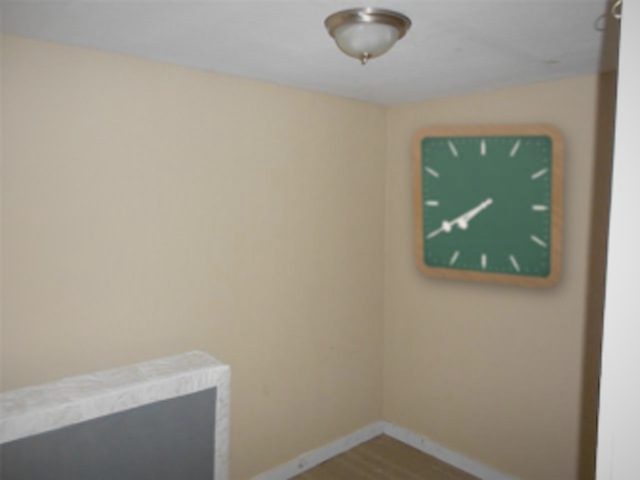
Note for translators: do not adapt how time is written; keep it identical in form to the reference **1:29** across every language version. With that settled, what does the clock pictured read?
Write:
**7:40**
